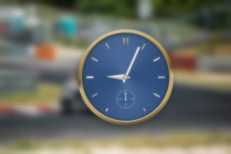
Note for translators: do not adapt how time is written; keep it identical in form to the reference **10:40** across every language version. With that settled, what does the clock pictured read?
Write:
**9:04**
